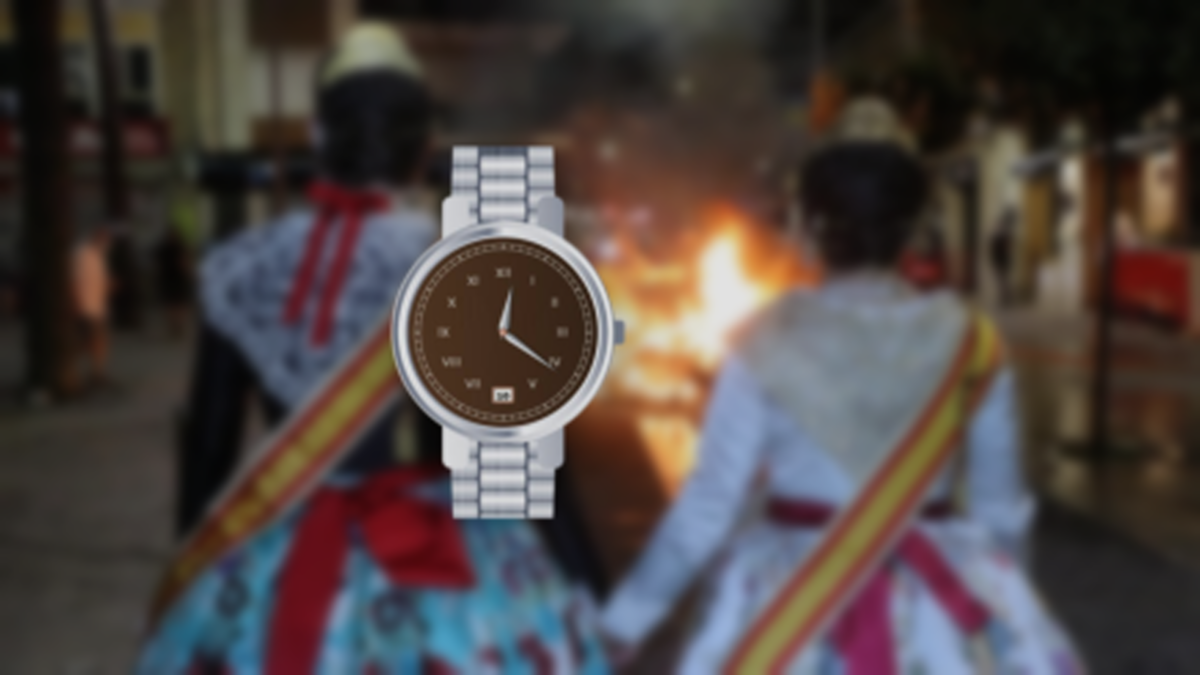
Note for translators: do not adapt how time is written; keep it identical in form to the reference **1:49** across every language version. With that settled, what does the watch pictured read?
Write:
**12:21**
